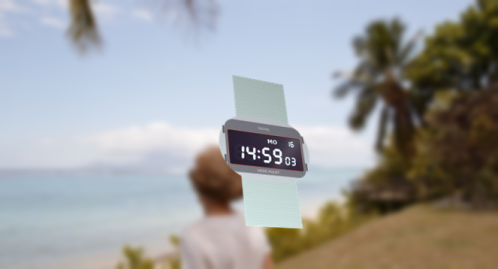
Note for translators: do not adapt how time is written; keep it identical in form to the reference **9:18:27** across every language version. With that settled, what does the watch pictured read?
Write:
**14:59:03**
